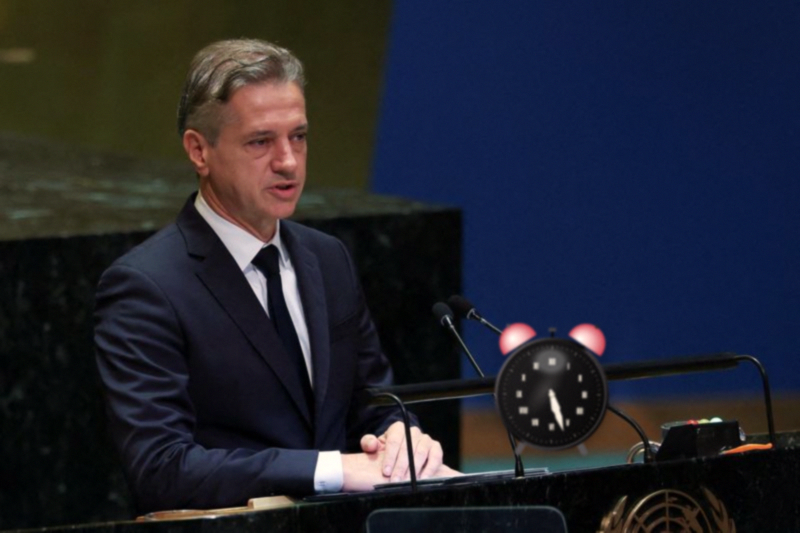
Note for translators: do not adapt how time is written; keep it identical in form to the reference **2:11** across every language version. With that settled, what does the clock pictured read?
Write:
**5:27**
